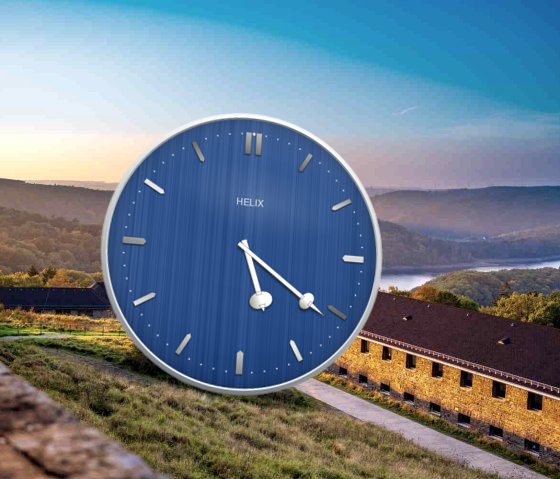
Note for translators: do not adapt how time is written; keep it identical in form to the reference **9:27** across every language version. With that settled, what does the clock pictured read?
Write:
**5:21**
